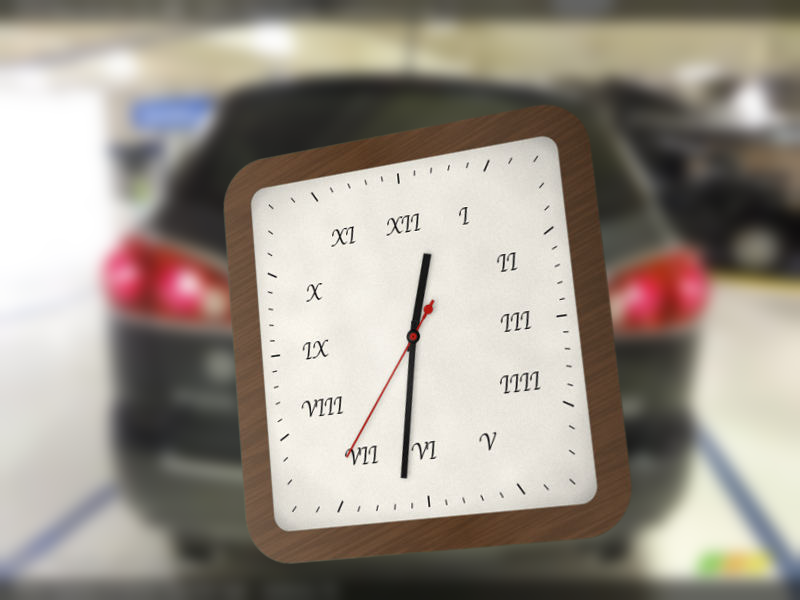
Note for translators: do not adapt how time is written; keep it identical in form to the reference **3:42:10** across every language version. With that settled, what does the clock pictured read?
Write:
**12:31:36**
